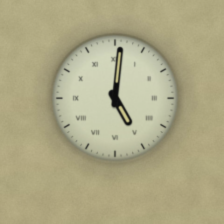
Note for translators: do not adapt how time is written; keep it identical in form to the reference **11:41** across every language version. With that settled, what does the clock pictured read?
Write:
**5:01**
